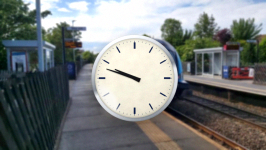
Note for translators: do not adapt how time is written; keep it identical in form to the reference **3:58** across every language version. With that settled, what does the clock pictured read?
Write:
**9:48**
